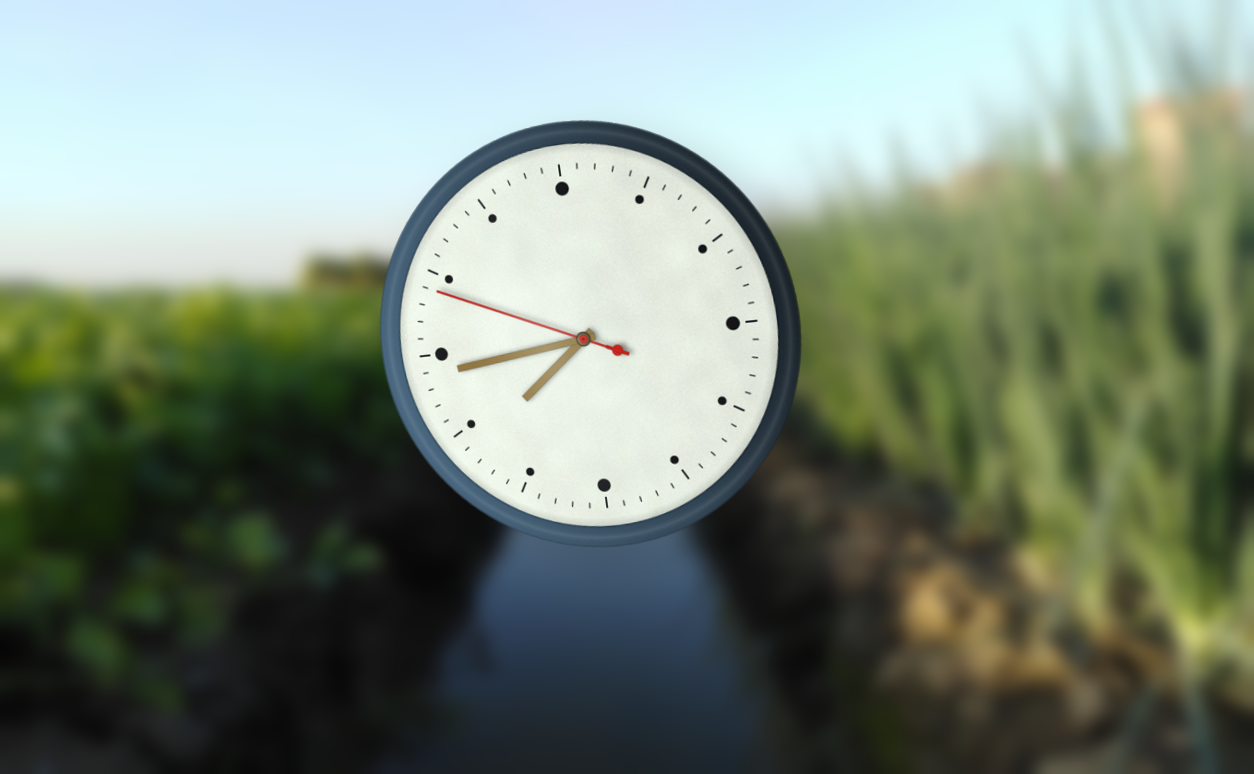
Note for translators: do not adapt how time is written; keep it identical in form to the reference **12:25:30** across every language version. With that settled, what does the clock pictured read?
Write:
**7:43:49**
